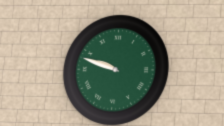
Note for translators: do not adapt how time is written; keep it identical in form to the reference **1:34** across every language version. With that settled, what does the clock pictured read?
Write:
**9:48**
